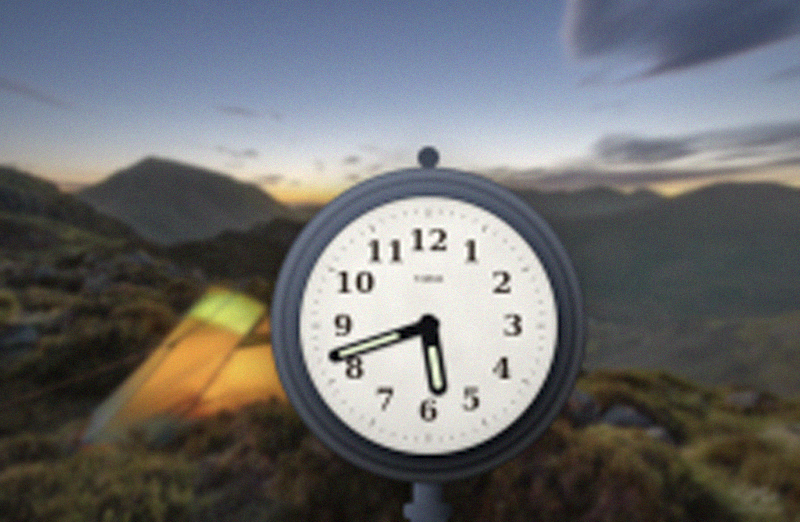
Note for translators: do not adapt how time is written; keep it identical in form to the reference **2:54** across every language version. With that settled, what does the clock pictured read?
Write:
**5:42**
